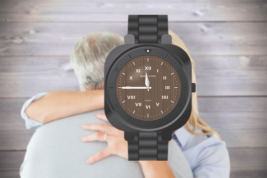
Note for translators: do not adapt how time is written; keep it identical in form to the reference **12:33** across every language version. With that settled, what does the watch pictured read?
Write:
**11:45**
